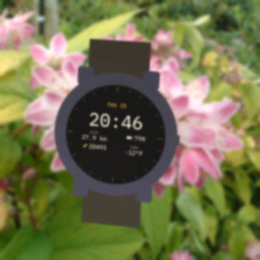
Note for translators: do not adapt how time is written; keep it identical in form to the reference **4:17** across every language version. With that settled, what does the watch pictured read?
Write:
**20:46**
